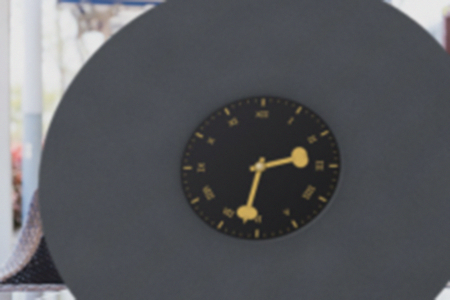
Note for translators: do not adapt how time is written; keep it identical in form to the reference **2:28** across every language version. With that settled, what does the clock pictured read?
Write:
**2:32**
